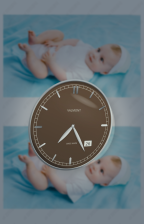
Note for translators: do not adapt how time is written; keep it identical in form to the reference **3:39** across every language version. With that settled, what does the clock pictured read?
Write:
**7:25**
